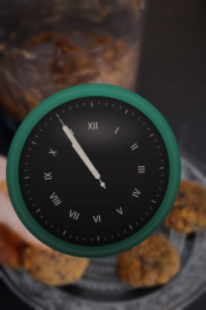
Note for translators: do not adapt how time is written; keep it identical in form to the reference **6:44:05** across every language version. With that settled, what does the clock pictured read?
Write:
**10:54:55**
